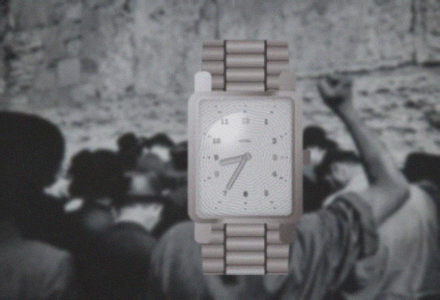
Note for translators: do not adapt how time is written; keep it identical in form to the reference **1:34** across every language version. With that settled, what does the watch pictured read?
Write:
**8:35**
